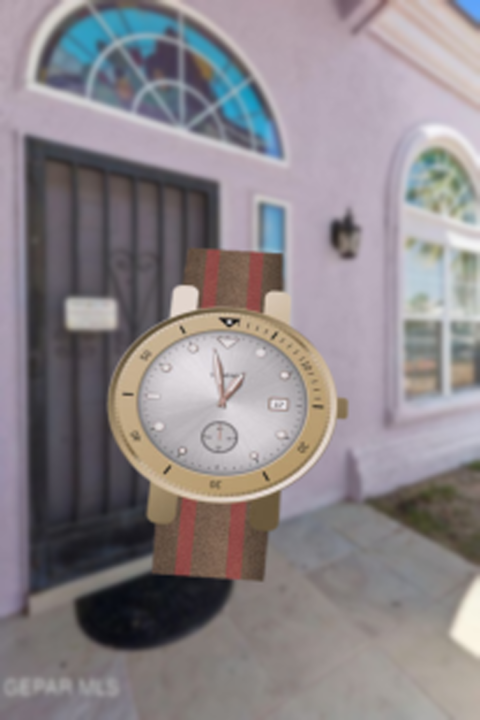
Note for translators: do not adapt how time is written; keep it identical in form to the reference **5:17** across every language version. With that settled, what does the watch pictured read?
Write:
**12:58**
